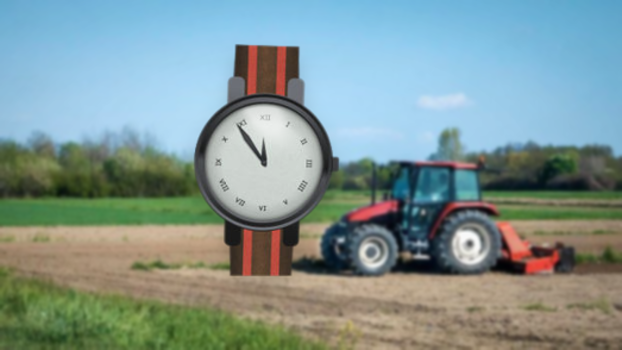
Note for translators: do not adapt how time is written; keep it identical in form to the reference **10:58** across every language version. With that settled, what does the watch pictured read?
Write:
**11:54**
